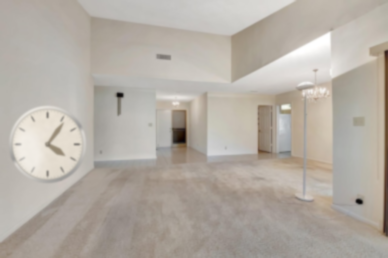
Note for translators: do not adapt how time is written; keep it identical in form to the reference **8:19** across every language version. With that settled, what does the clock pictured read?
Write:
**4:06**
